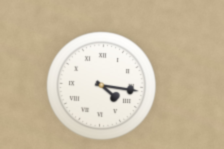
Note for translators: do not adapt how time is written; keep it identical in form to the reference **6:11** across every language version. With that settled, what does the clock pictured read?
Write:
**4:16**
